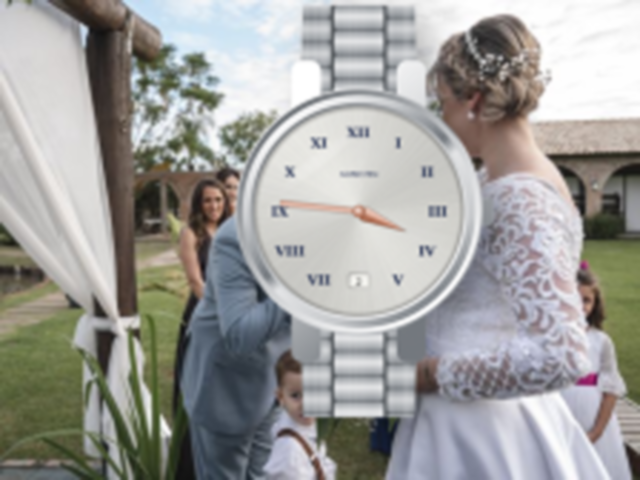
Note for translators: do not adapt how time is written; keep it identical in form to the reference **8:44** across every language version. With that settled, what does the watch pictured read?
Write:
**3:46**
